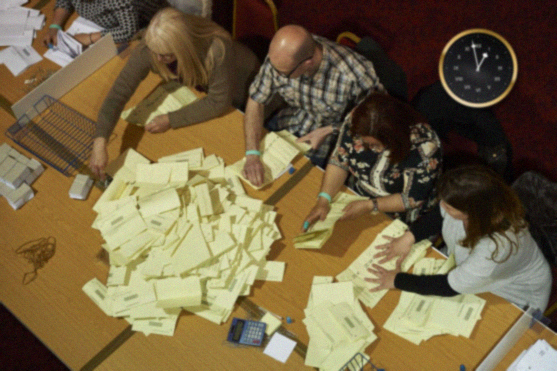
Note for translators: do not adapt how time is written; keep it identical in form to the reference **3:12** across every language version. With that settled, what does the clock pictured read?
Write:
**12:58**
